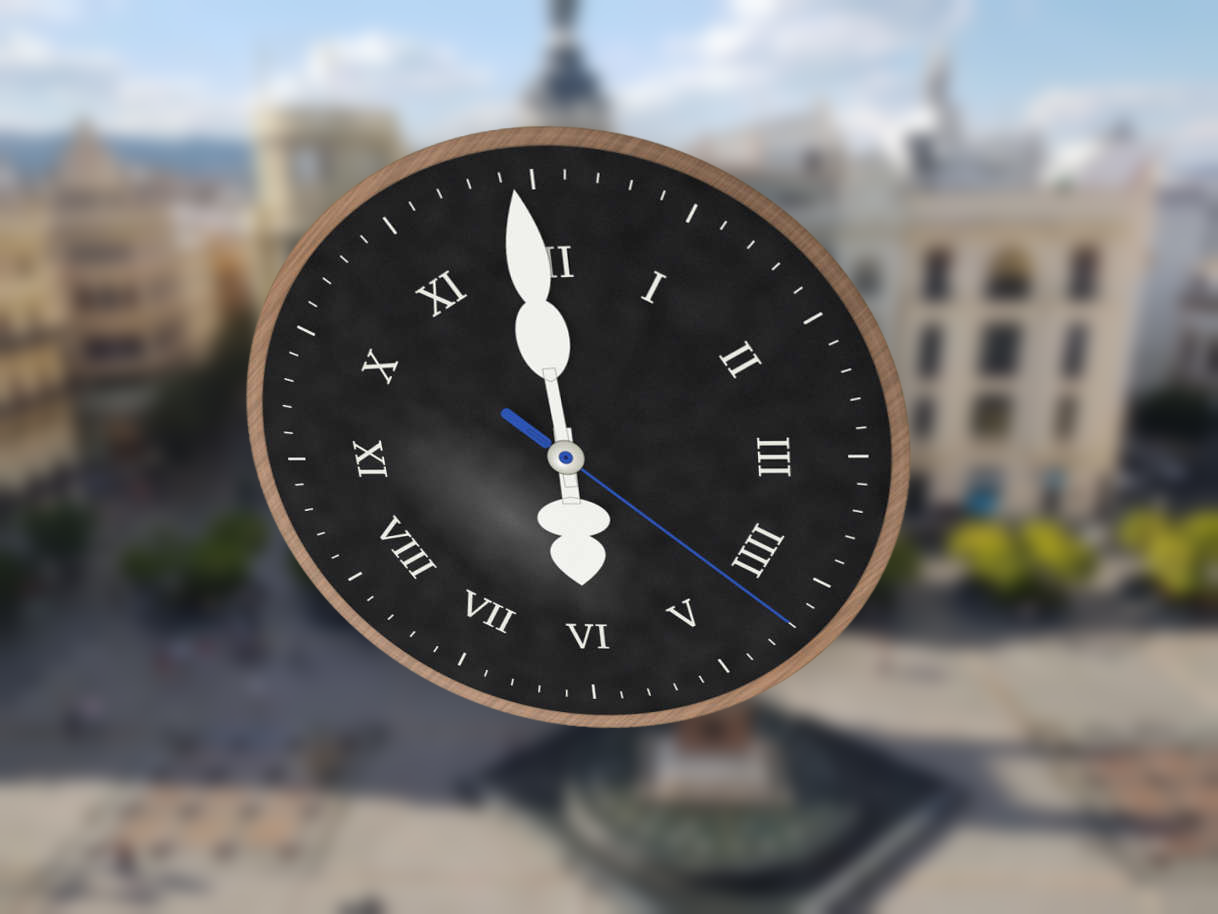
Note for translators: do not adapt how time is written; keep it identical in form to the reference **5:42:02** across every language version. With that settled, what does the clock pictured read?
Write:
**5:59:22**
